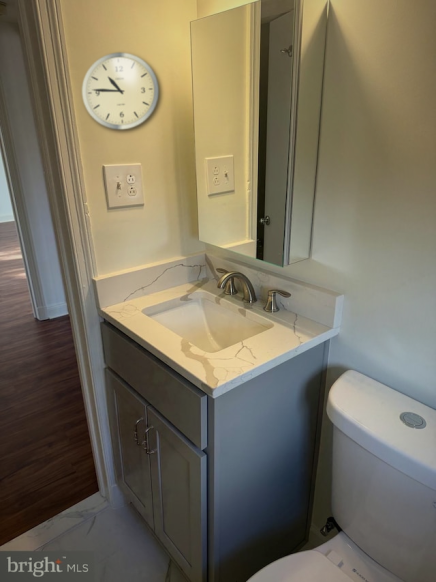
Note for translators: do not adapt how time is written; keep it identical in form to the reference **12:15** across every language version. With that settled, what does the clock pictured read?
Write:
**10:46**
